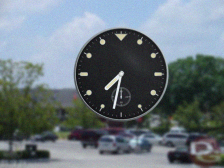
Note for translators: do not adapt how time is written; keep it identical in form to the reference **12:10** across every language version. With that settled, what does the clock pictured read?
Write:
**7:32**
